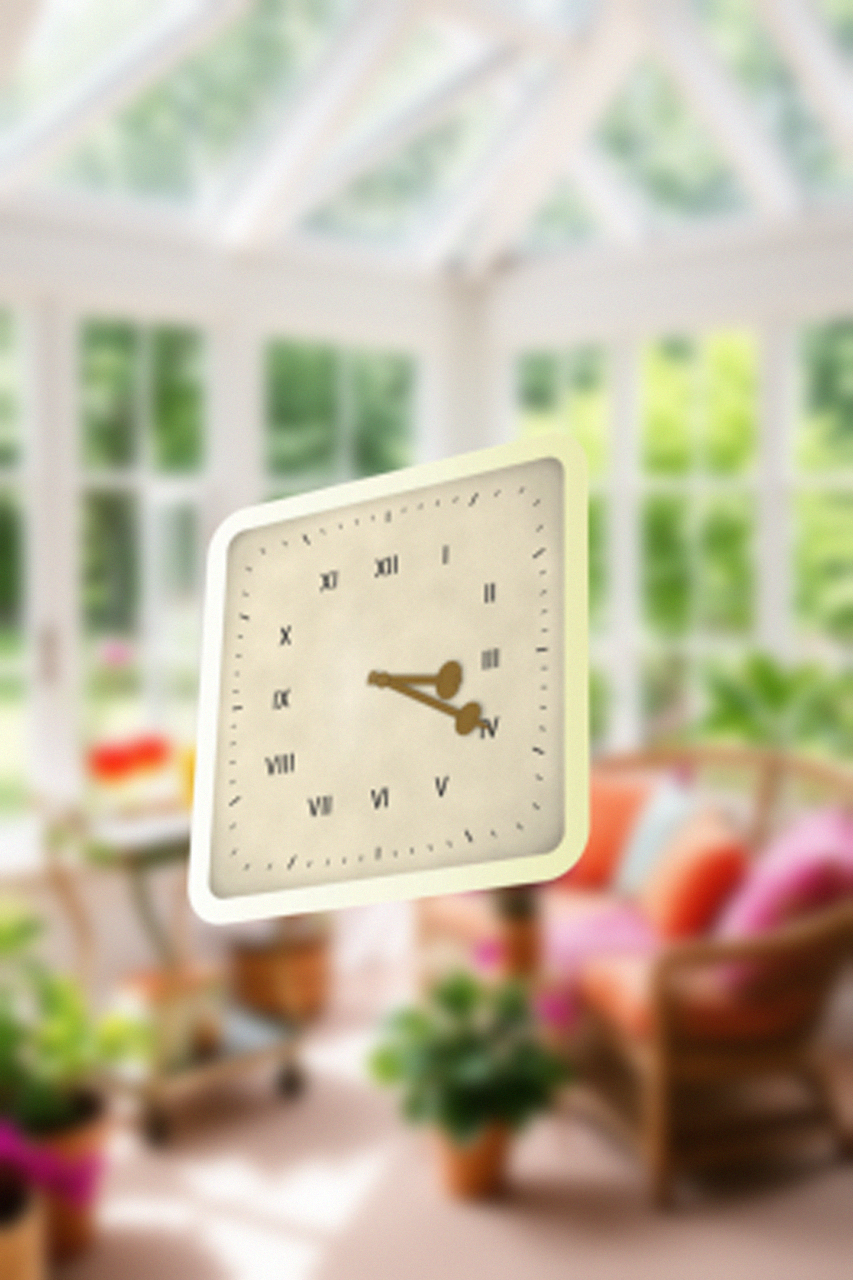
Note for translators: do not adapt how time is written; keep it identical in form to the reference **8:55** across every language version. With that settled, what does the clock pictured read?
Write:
**3:20**
